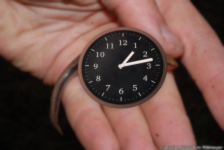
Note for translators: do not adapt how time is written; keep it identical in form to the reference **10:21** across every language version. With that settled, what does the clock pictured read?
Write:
**1:13**
